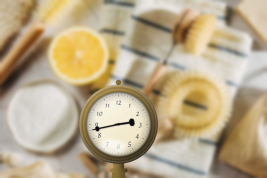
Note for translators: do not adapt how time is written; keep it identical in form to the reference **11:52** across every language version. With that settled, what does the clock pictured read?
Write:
**2:43**
